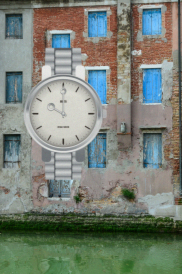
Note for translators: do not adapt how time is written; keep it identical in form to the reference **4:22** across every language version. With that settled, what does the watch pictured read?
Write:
**10:00**
